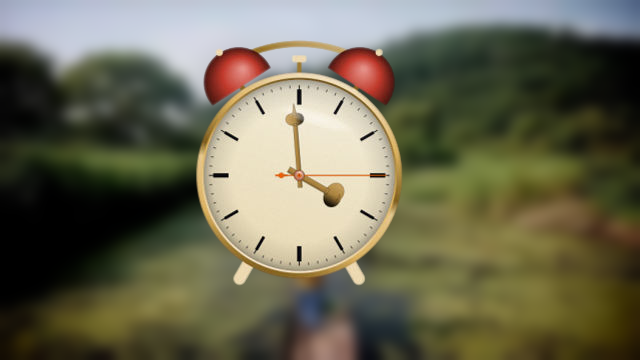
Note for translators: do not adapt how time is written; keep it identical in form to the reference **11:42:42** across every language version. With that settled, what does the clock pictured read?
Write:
**3:59:15**
